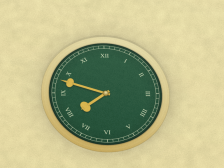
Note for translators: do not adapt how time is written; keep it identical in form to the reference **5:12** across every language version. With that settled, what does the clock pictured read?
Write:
**7:48**
